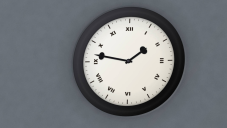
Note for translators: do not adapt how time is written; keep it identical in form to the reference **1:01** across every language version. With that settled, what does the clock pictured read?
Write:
**1:47**
